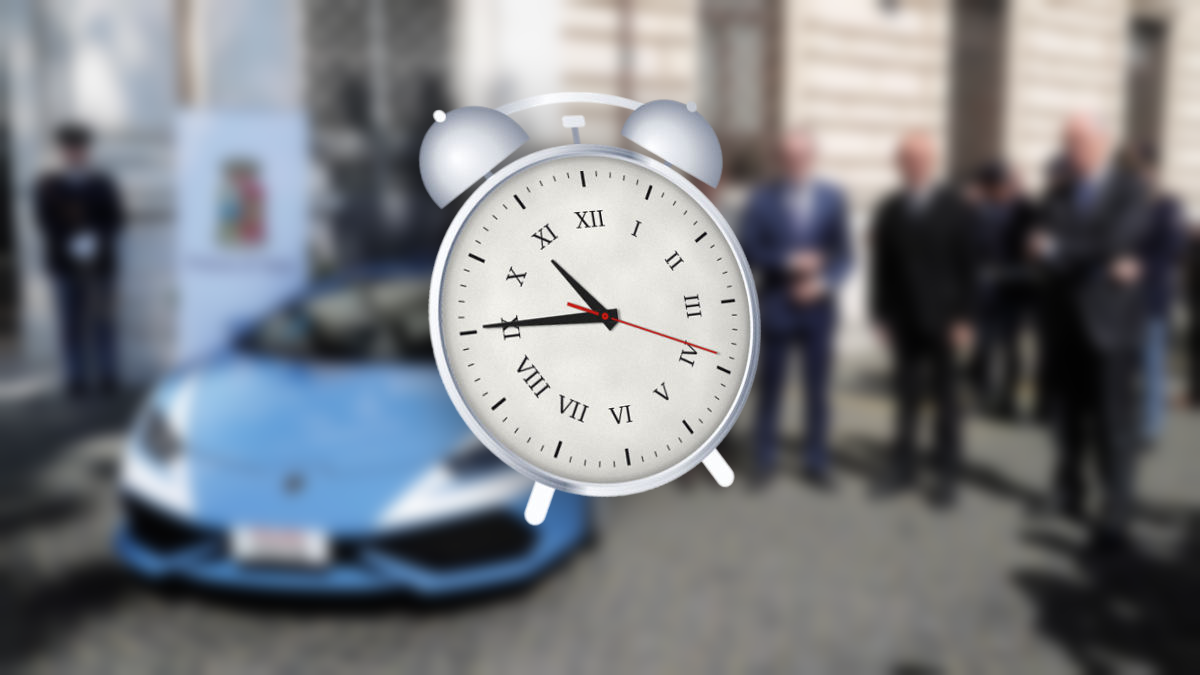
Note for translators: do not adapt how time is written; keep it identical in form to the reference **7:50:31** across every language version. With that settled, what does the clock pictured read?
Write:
**10:45:19**
